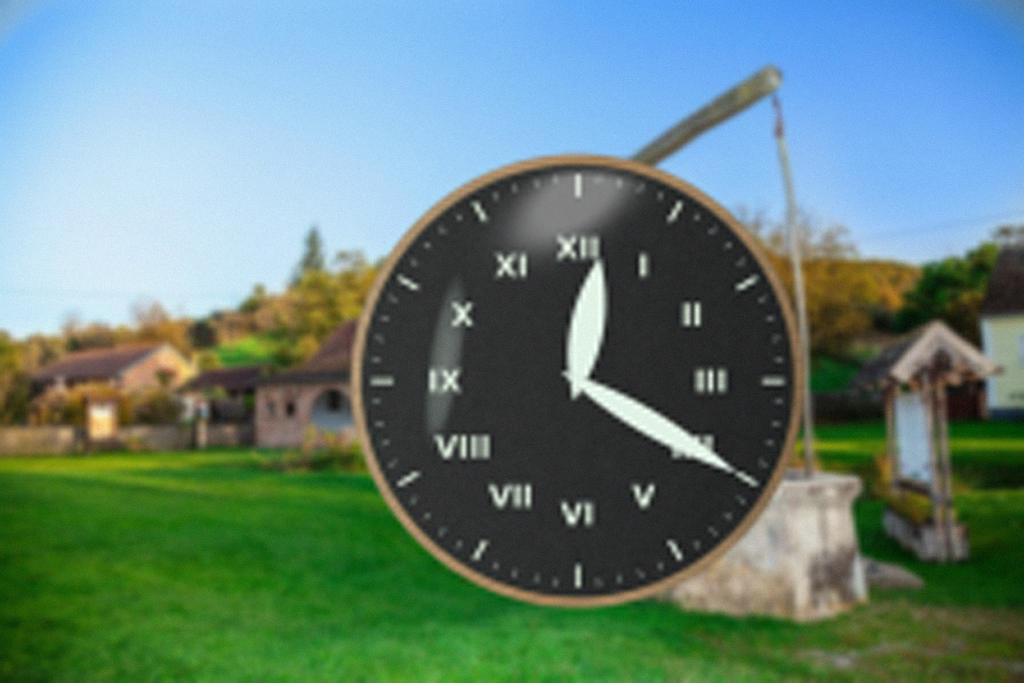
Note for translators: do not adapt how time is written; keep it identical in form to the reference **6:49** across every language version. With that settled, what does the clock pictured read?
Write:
**12:20**
